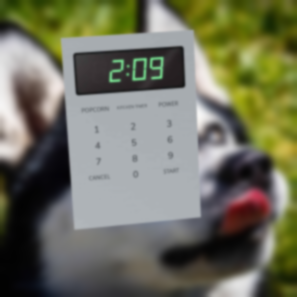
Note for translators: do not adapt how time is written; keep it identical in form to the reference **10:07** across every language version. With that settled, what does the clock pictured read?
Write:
**2:09**
